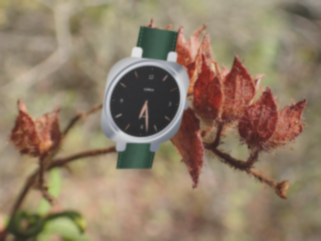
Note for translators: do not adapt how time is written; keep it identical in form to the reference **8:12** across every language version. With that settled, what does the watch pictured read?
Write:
**6:28**
